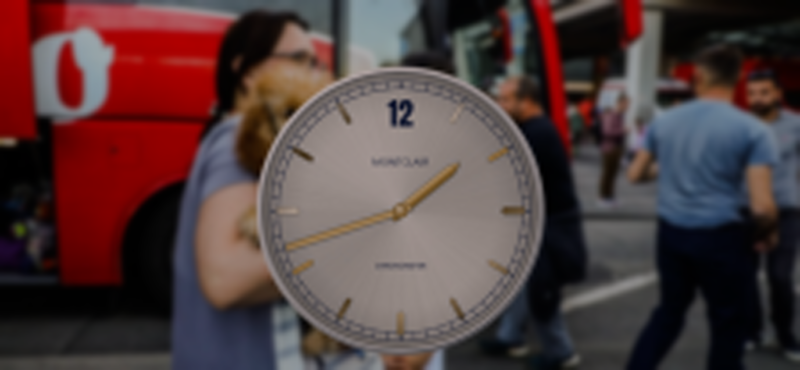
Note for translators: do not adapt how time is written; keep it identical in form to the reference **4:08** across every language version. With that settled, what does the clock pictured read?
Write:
**1:42**
